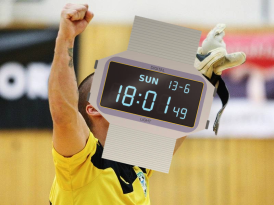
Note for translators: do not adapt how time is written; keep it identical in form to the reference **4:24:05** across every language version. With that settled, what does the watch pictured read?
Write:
**18:01:49**
